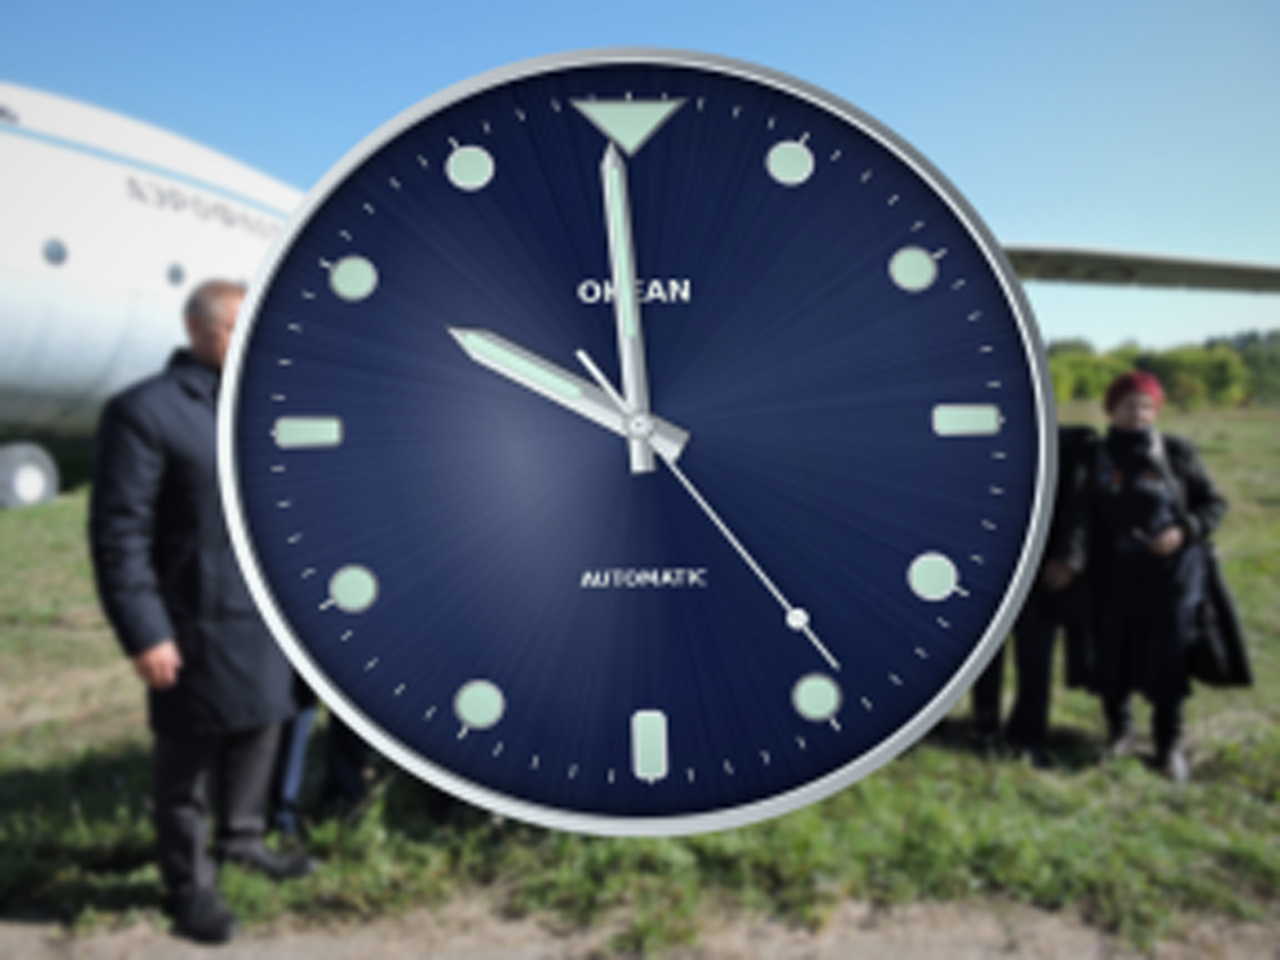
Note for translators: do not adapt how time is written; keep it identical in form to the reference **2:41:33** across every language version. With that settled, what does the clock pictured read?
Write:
**9:59:24**
